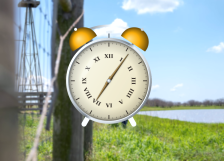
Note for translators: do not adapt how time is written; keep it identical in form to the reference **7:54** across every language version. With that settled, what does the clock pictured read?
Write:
**7:06**
